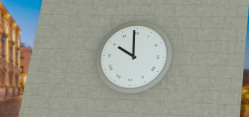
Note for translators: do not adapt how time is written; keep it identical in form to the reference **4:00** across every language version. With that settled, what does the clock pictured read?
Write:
**9:59**
